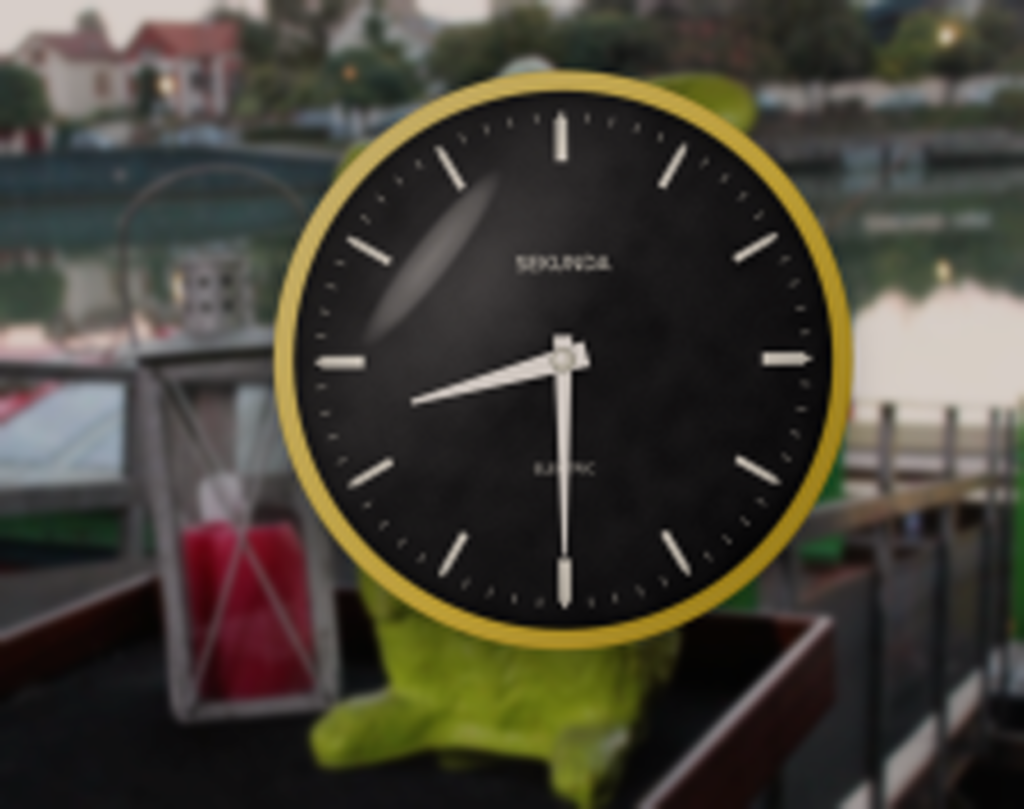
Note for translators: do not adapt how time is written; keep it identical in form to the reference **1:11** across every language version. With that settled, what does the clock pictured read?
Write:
**8:30**
